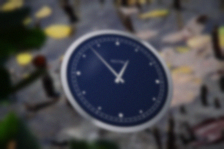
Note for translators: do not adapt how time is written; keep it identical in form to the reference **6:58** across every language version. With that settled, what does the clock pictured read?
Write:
**12:53**
